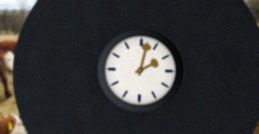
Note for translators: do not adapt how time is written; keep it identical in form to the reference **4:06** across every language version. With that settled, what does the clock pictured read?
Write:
**2:02**
